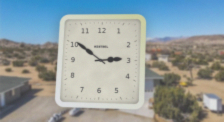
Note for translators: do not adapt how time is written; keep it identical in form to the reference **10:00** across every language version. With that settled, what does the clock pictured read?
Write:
**2:51**
